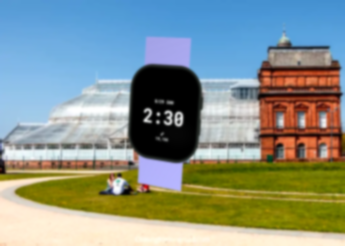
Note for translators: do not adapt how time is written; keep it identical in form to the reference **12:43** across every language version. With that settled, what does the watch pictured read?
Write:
**2:30**
